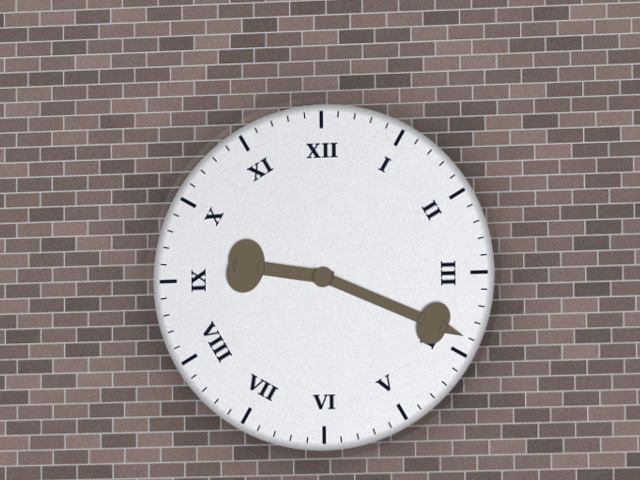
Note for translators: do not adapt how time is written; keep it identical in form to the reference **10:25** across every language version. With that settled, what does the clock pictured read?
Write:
**9:19**
